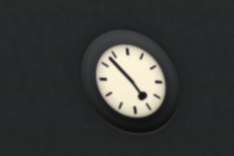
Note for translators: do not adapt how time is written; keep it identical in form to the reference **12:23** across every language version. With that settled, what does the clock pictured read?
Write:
**4:53**
